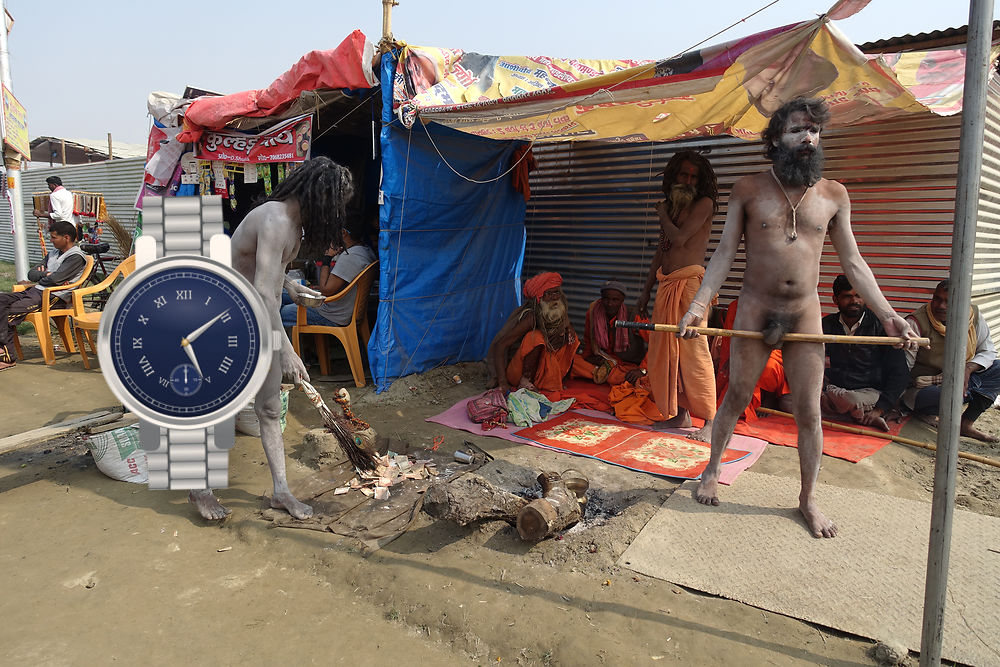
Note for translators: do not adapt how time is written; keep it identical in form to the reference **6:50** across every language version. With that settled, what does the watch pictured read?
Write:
**5:09**
